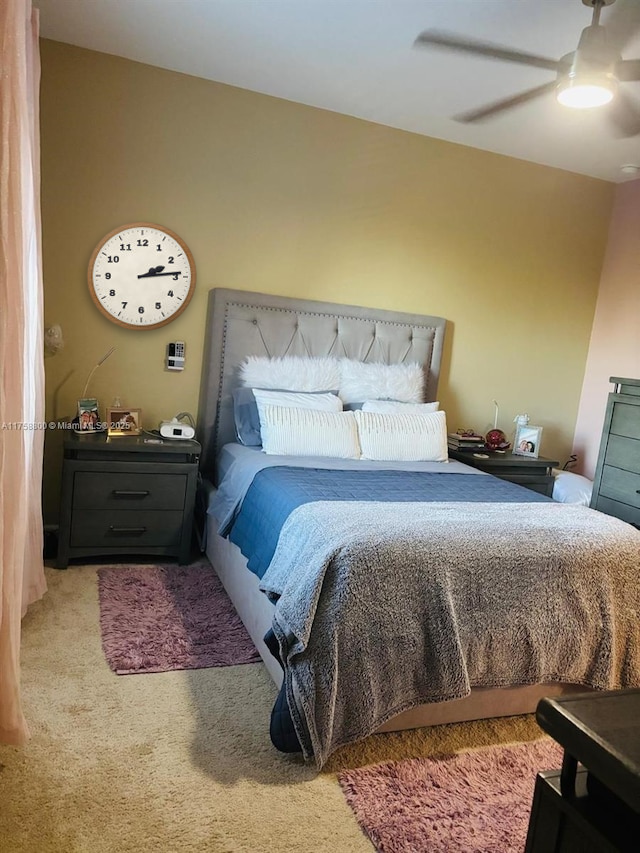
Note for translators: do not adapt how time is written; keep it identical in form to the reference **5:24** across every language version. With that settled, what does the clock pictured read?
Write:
**2:14**
